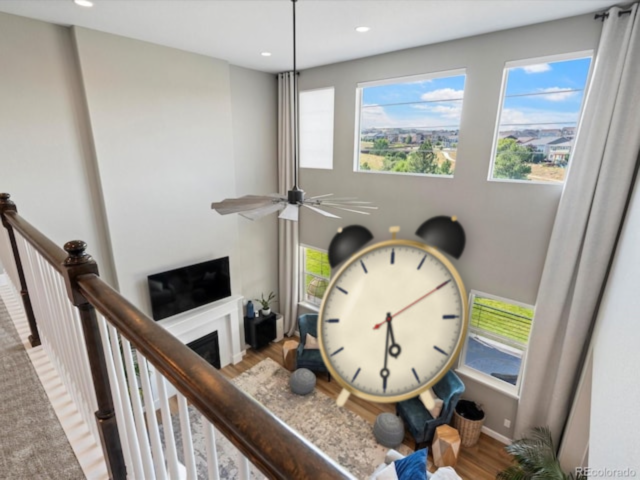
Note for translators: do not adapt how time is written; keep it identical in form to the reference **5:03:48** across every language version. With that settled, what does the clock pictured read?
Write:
**5:30:10**
